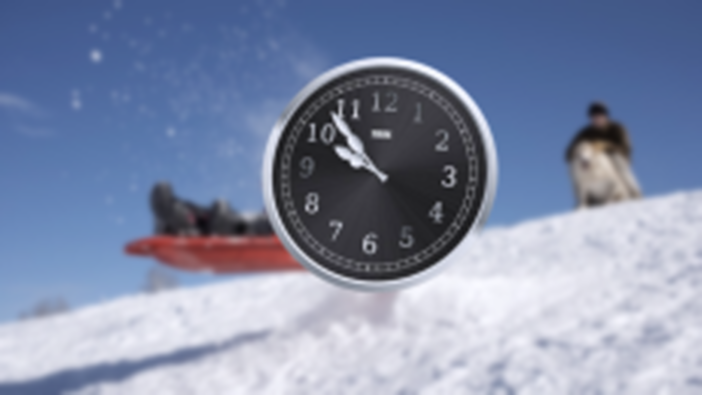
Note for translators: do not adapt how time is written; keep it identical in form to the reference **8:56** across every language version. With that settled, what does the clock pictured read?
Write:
**9:53**
